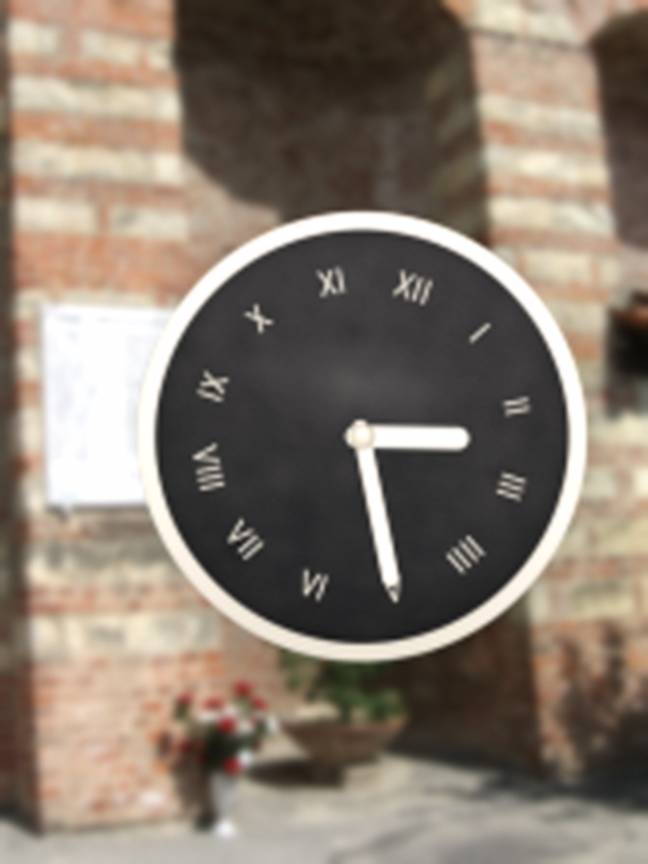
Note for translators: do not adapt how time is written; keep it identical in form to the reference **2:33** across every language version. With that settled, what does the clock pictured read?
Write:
**2:25**
